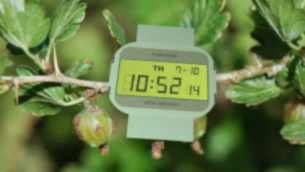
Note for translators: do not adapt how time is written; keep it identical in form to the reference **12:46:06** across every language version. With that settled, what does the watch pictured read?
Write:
**10:52:14**
